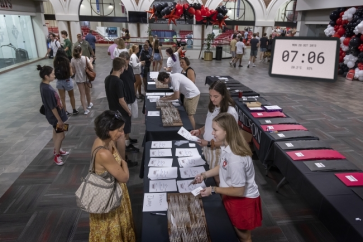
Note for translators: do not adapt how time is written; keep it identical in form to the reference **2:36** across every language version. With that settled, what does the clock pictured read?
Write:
**7:06**
